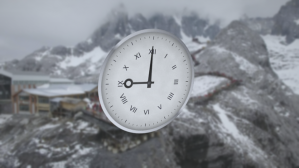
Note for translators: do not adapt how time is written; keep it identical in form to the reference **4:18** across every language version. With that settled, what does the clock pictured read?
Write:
**9:00**
